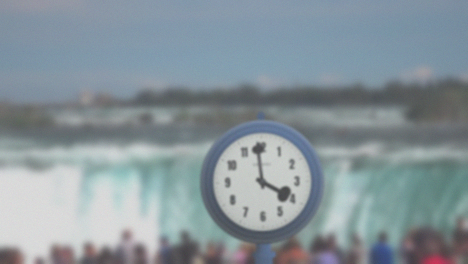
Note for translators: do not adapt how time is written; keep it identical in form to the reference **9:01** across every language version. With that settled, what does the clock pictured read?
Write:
**3:59**
